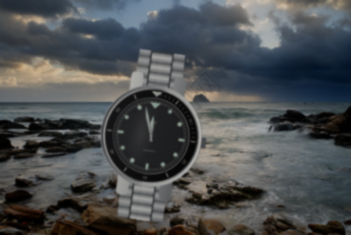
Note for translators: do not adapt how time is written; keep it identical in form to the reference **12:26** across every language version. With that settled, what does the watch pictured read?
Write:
**11:57**
